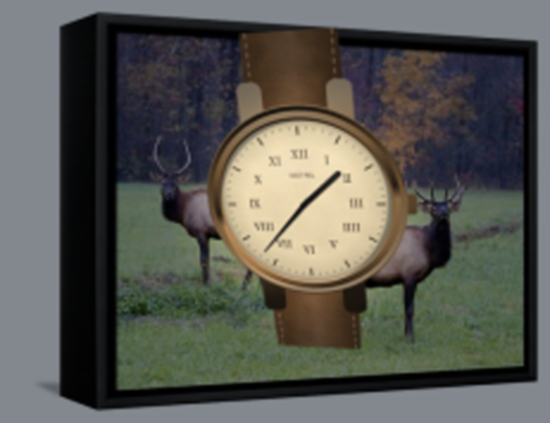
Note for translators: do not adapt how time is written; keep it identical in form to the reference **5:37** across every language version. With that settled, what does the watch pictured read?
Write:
**1:37**
